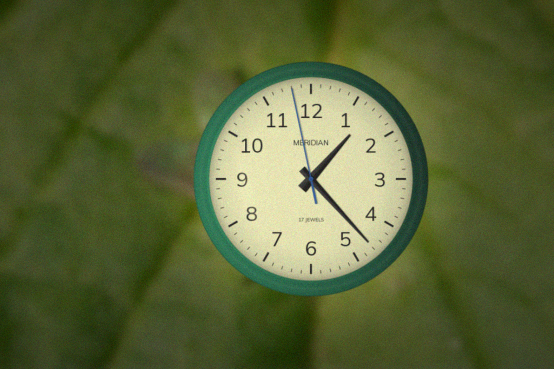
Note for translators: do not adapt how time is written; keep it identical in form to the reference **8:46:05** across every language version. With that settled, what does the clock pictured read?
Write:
**1:22:58**
